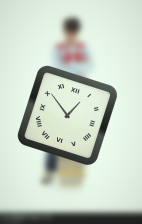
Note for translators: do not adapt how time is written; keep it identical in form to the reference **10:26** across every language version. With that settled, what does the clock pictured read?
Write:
**12:51**
